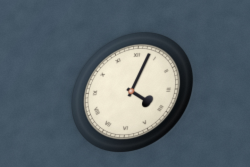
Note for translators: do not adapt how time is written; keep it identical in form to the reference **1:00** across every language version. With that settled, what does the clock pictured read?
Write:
**4:03**
